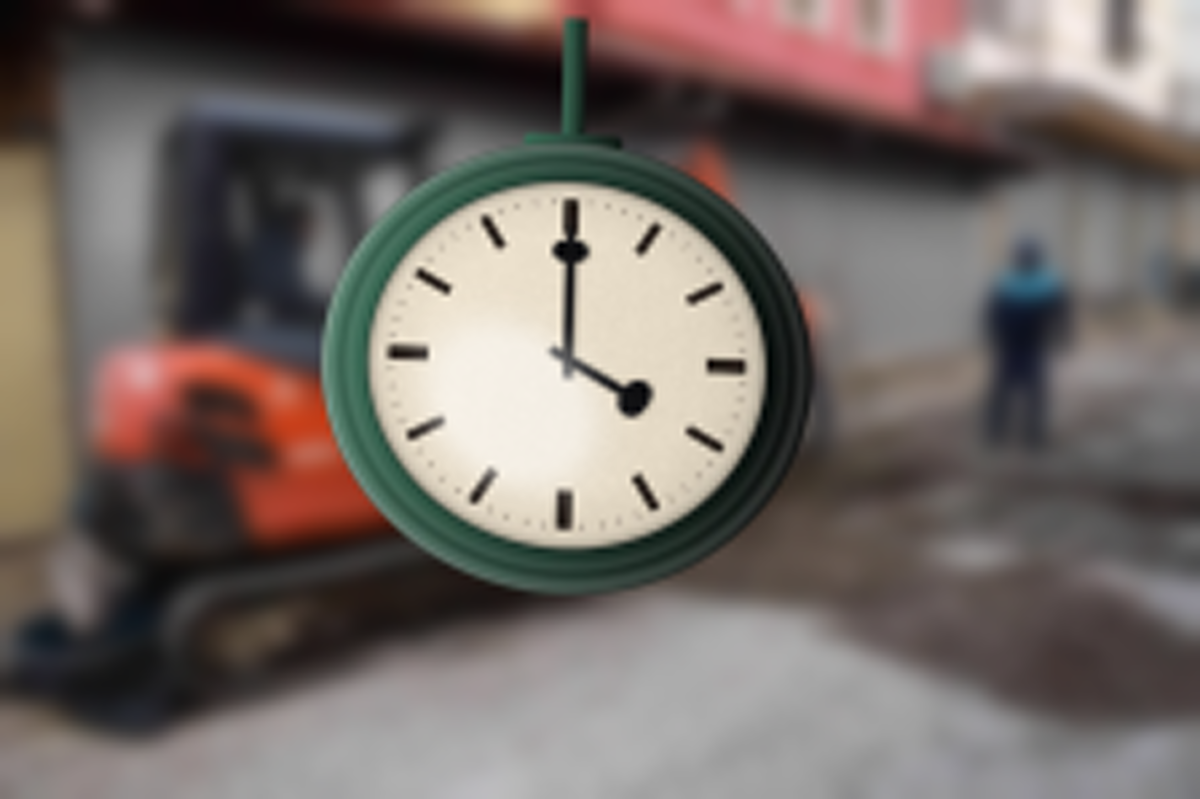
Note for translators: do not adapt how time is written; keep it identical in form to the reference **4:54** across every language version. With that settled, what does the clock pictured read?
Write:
**4:00**
